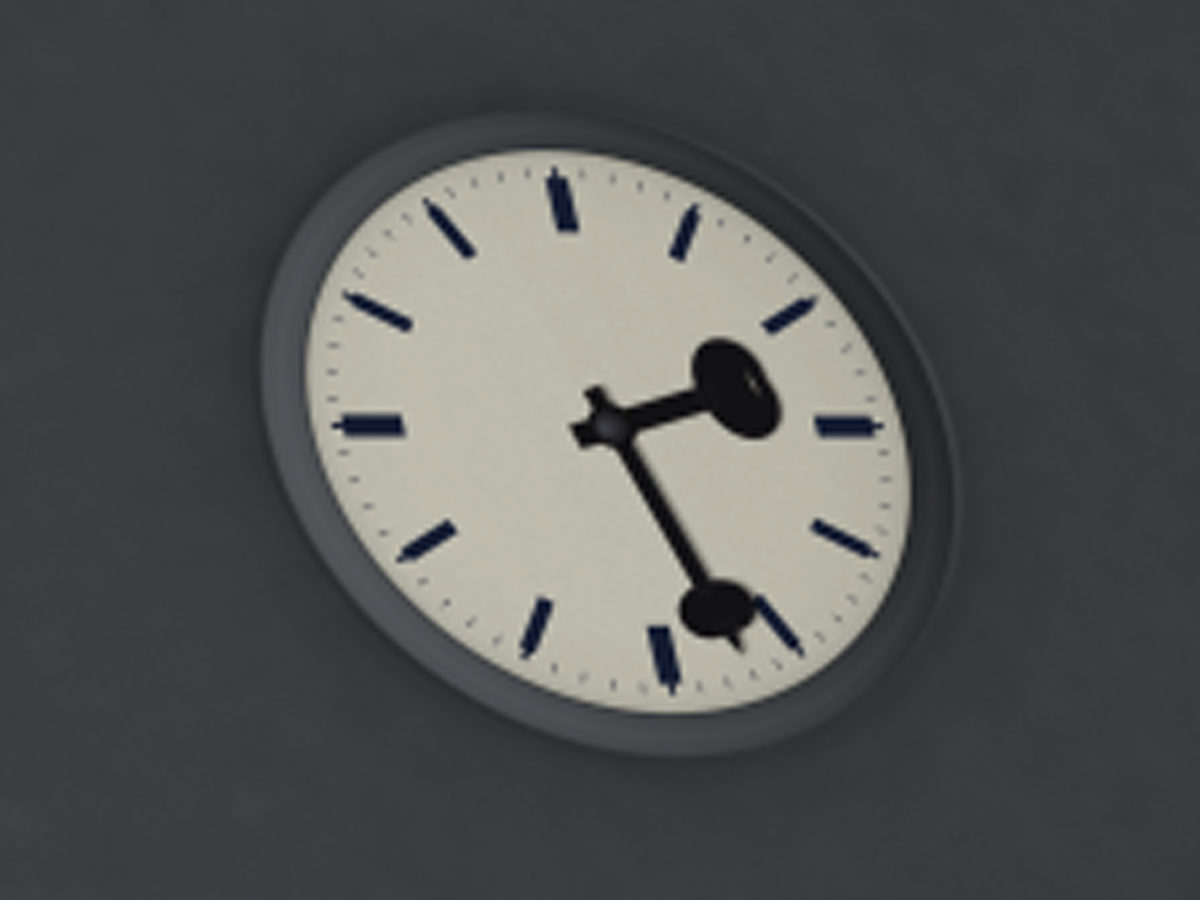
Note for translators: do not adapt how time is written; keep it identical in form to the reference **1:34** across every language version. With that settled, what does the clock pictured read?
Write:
**2:27**
